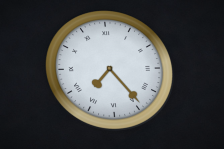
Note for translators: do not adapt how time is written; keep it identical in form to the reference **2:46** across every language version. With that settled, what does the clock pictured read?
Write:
**7:24**
